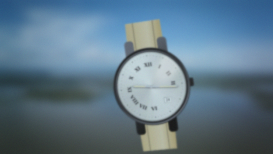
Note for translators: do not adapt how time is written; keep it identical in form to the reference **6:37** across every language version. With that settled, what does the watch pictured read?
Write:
**9:16**
